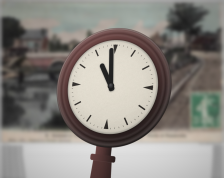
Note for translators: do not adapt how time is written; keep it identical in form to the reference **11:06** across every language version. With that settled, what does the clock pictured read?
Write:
**10:59**
